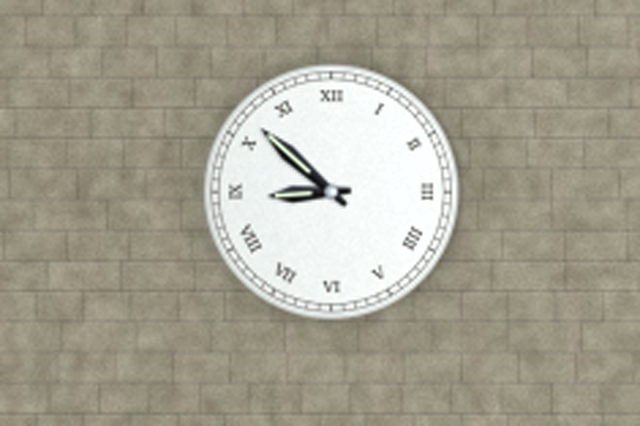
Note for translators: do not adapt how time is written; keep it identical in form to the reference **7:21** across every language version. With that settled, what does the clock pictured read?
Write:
**8:52**
